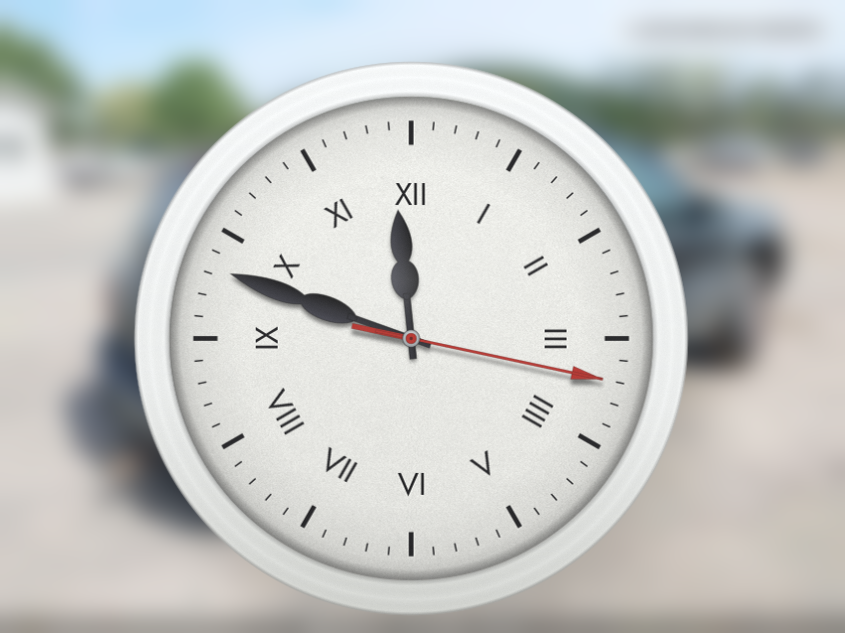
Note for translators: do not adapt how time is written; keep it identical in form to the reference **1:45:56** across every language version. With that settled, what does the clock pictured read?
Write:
**11:48:17**
